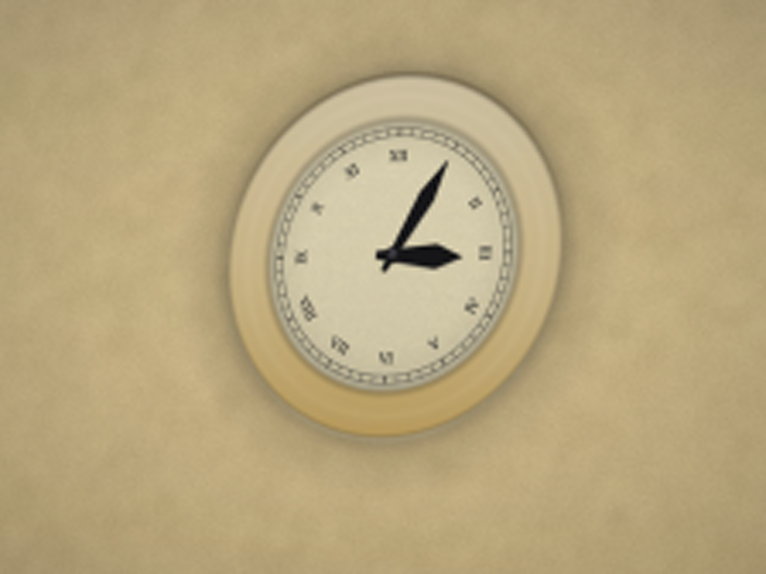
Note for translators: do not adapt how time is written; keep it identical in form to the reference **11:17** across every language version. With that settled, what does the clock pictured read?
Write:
**3:05**
